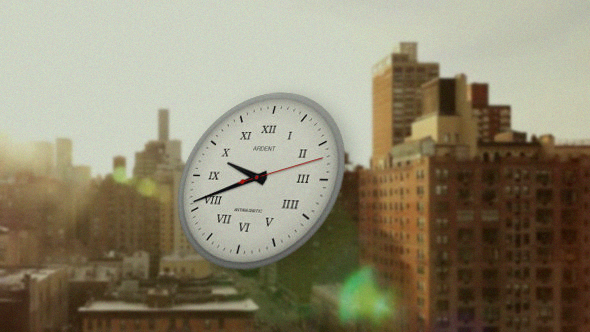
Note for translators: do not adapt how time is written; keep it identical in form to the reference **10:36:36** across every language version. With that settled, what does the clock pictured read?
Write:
**9:41:12**
